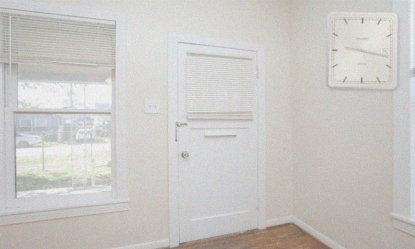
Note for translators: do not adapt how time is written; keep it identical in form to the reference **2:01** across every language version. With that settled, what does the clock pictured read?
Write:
**9:17**
